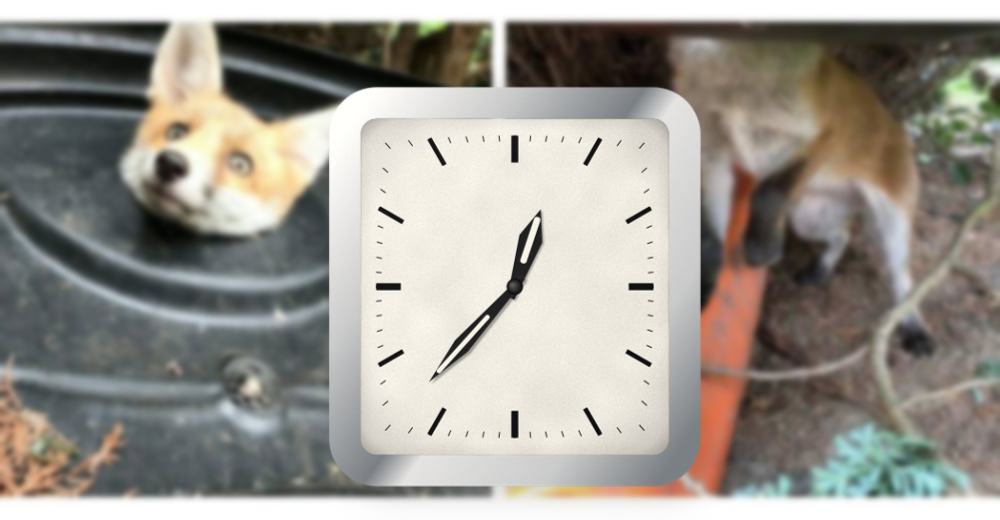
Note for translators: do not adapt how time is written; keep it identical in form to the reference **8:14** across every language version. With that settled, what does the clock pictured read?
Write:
**12:37**
